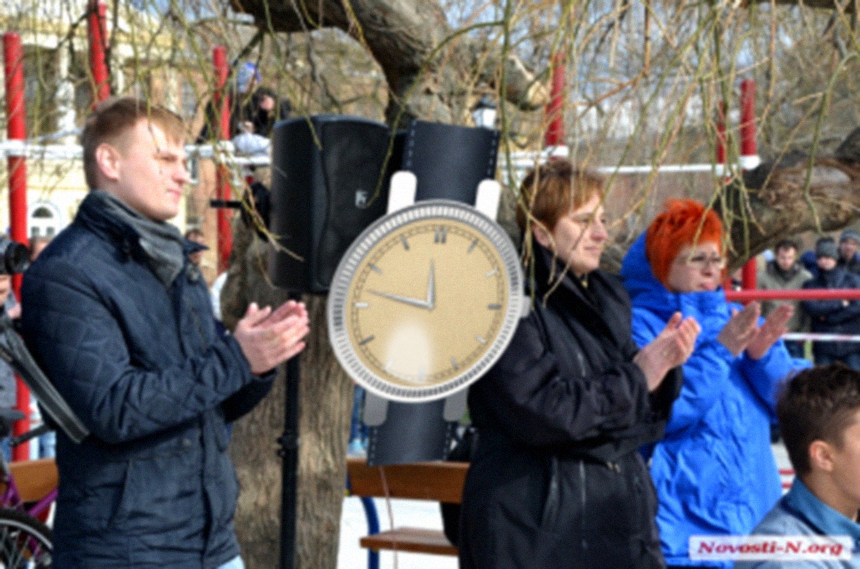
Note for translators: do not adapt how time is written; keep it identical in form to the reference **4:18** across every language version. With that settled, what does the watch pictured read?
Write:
**11:47**
